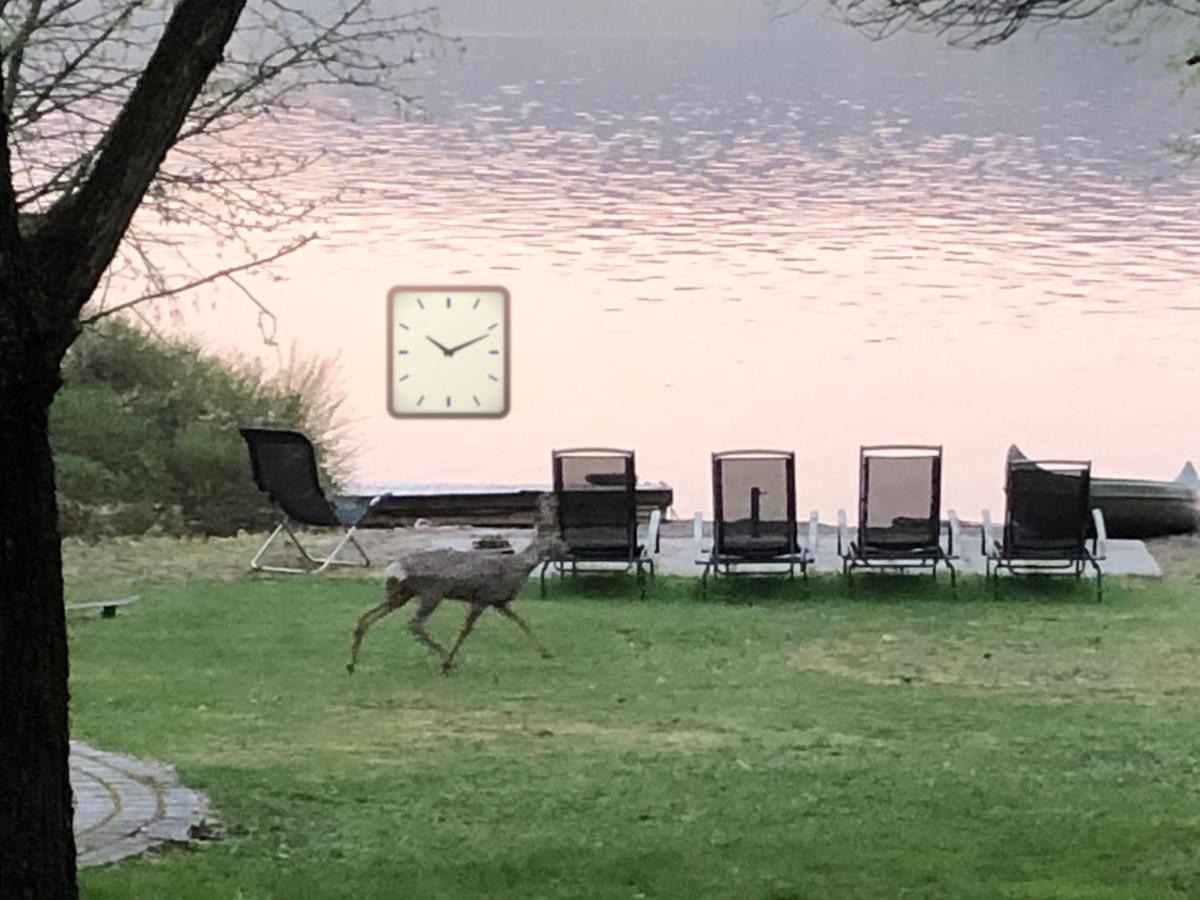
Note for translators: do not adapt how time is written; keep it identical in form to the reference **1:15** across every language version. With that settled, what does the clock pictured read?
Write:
**10:11**
